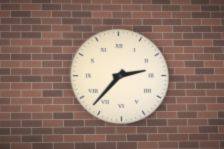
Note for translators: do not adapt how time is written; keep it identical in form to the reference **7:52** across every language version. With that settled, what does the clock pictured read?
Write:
**2:37**
